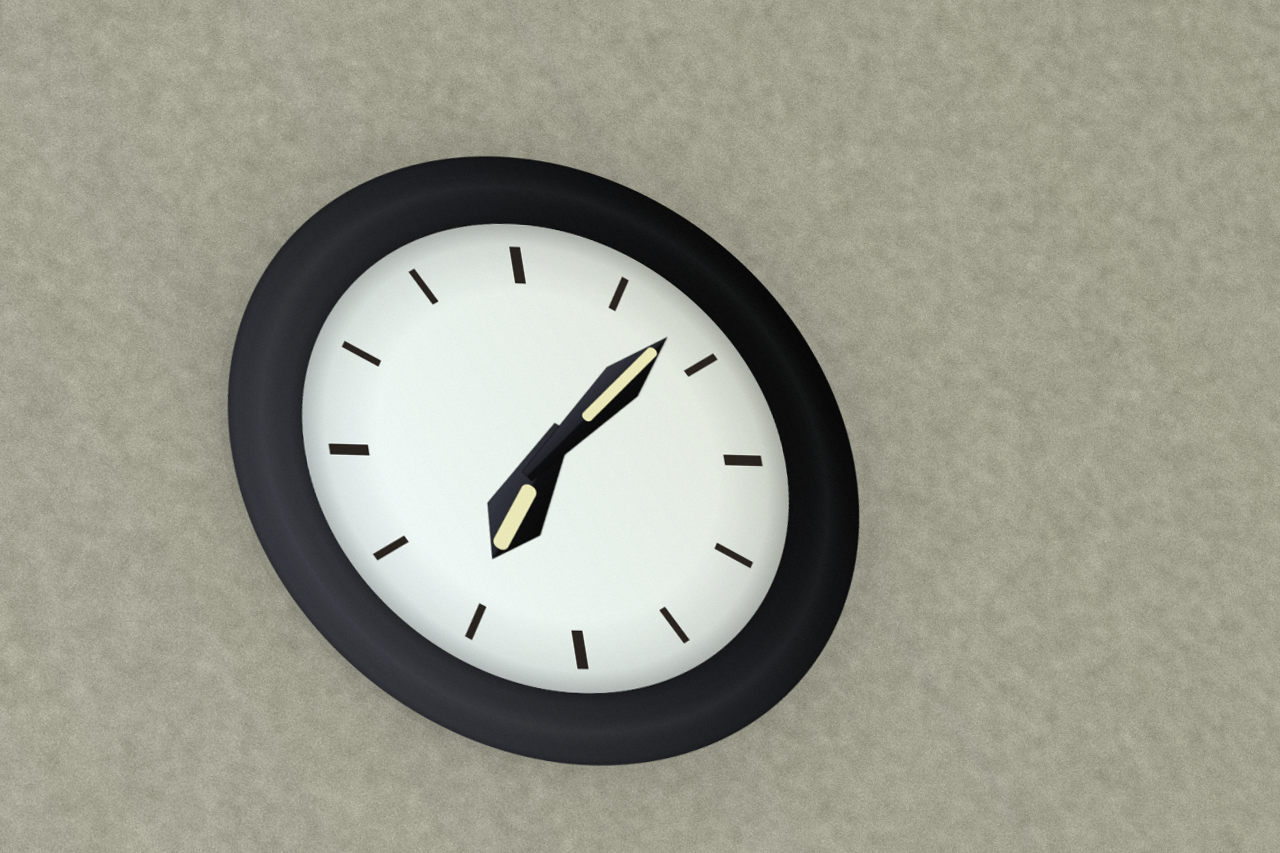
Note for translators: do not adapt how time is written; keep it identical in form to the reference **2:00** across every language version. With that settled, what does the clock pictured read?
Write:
**7:08**
